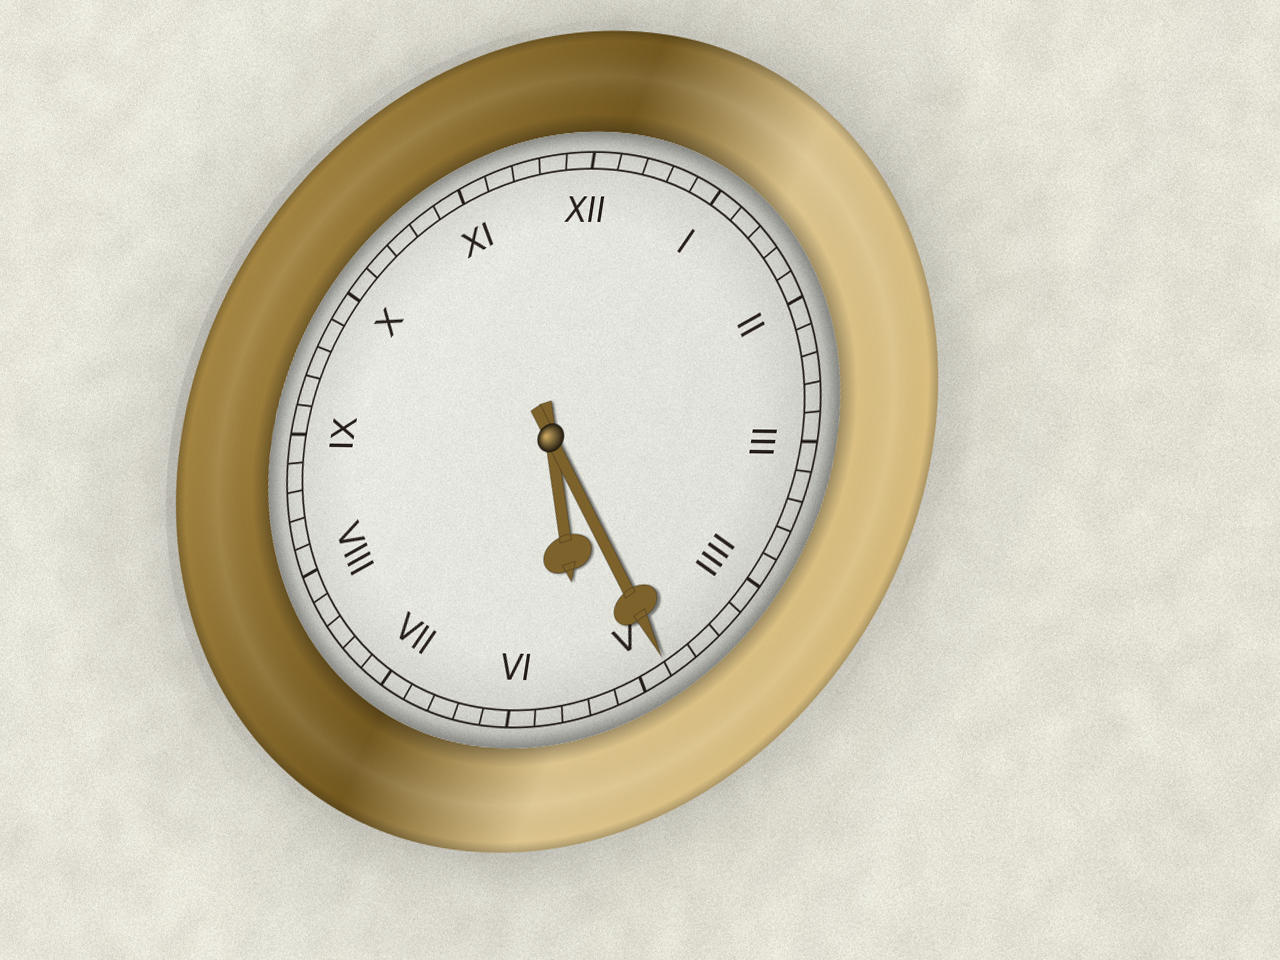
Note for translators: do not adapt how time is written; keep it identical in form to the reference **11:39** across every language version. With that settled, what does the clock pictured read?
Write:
**5:24**
